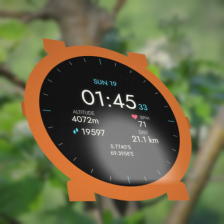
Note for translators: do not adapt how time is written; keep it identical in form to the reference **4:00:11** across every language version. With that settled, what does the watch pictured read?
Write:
**1:45:33**
